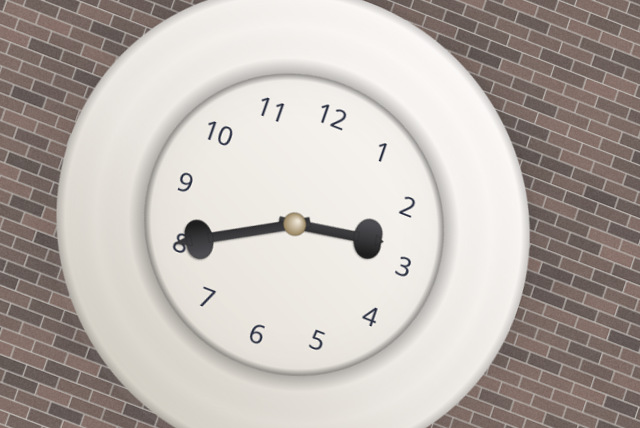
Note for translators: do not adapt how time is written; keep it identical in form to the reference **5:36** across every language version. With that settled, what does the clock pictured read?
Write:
**2:40**
